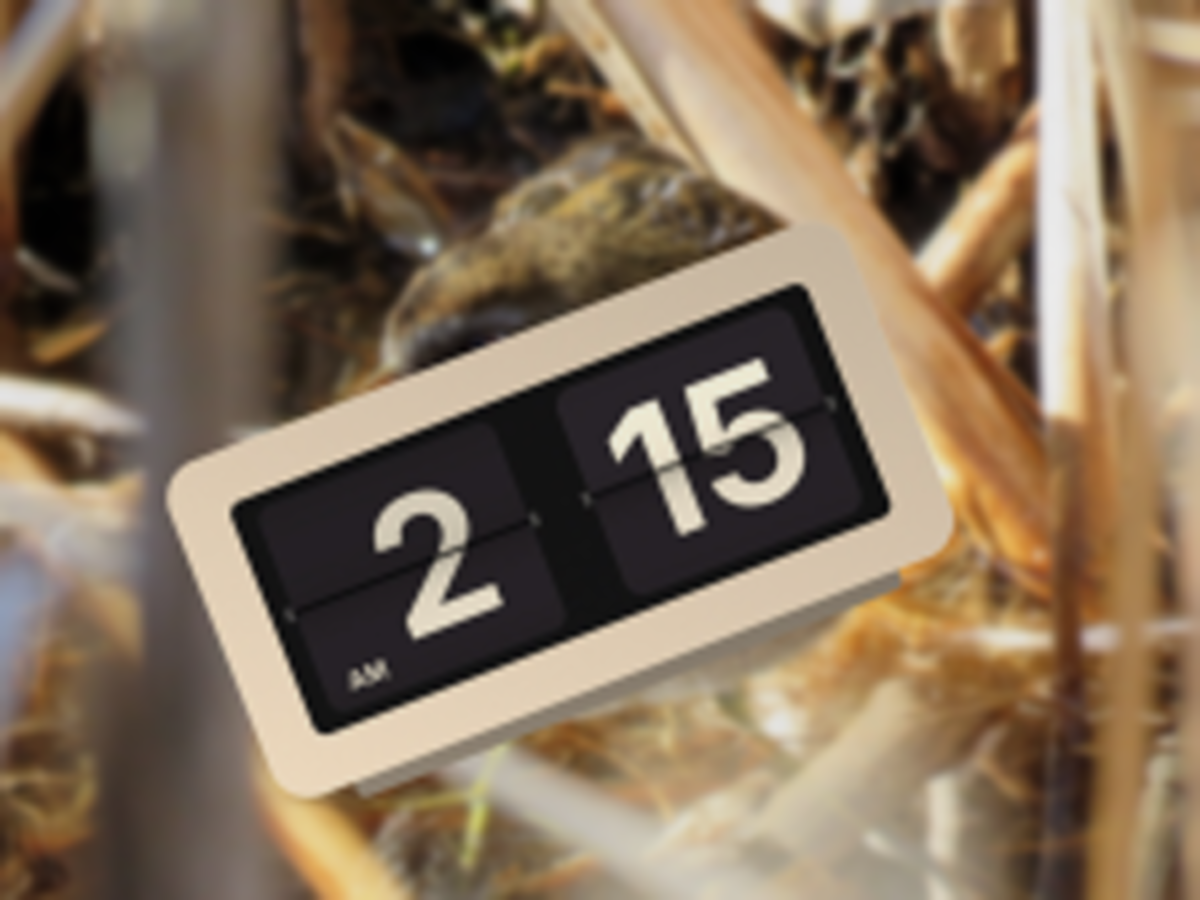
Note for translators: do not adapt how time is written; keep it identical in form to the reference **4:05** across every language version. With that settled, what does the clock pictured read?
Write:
**2:15**
